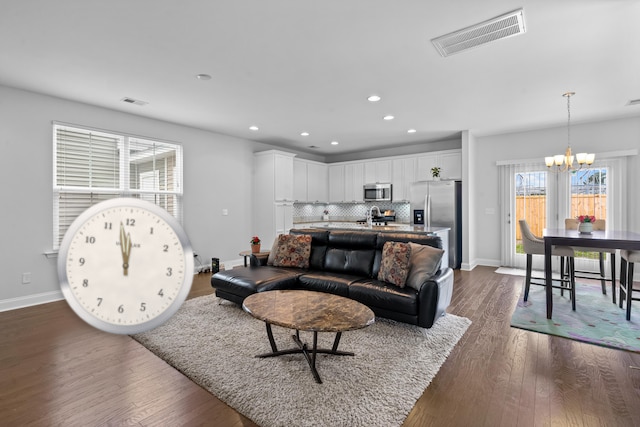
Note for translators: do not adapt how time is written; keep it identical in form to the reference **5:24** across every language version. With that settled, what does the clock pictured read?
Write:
**11:58**
